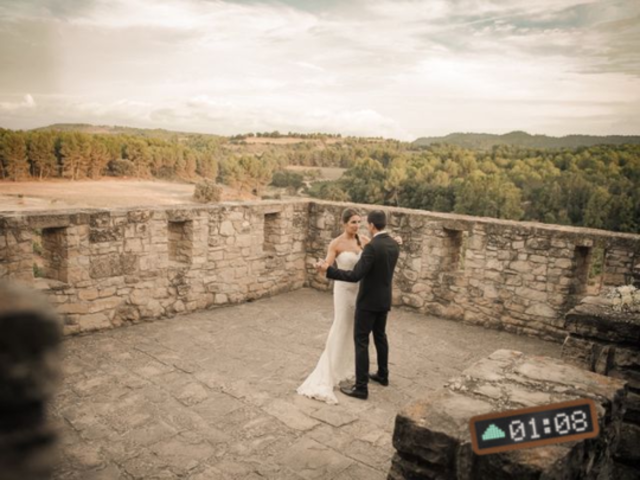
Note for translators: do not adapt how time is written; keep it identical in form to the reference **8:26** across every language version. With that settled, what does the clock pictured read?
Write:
**1:08**
